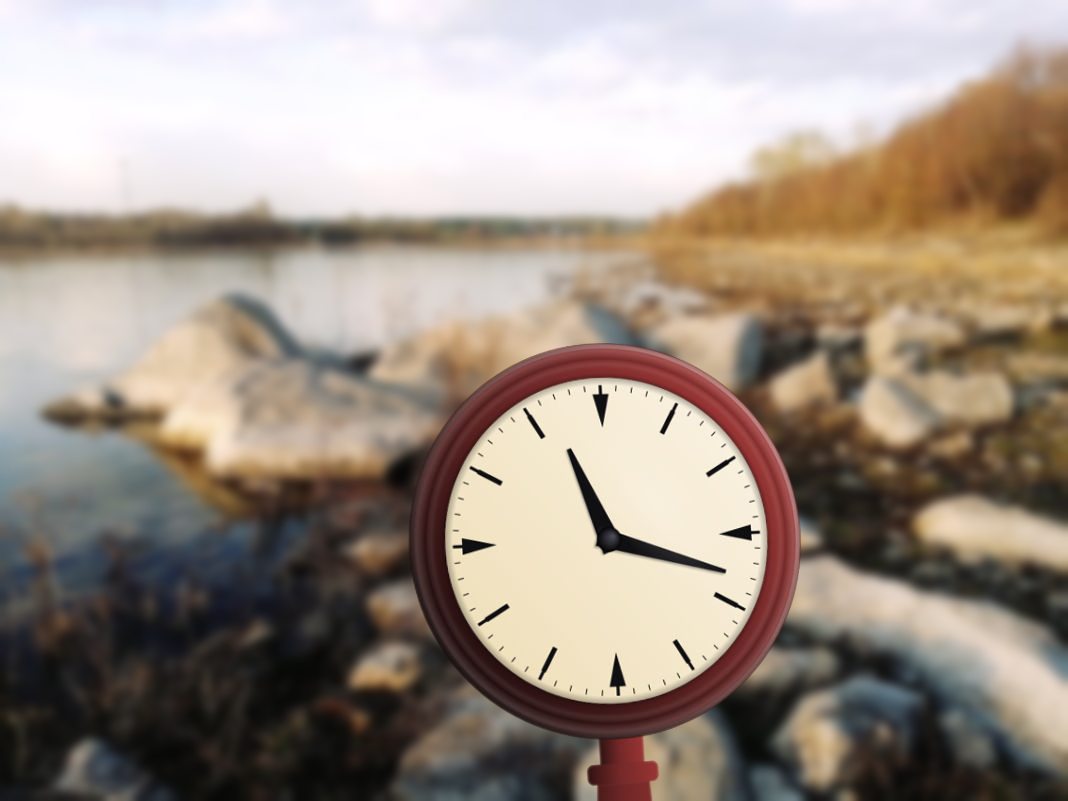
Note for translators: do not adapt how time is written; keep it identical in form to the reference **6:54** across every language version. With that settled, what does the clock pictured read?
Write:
**11:18**
